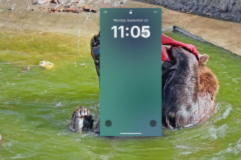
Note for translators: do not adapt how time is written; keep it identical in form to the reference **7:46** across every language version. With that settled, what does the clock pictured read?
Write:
**11:05**
